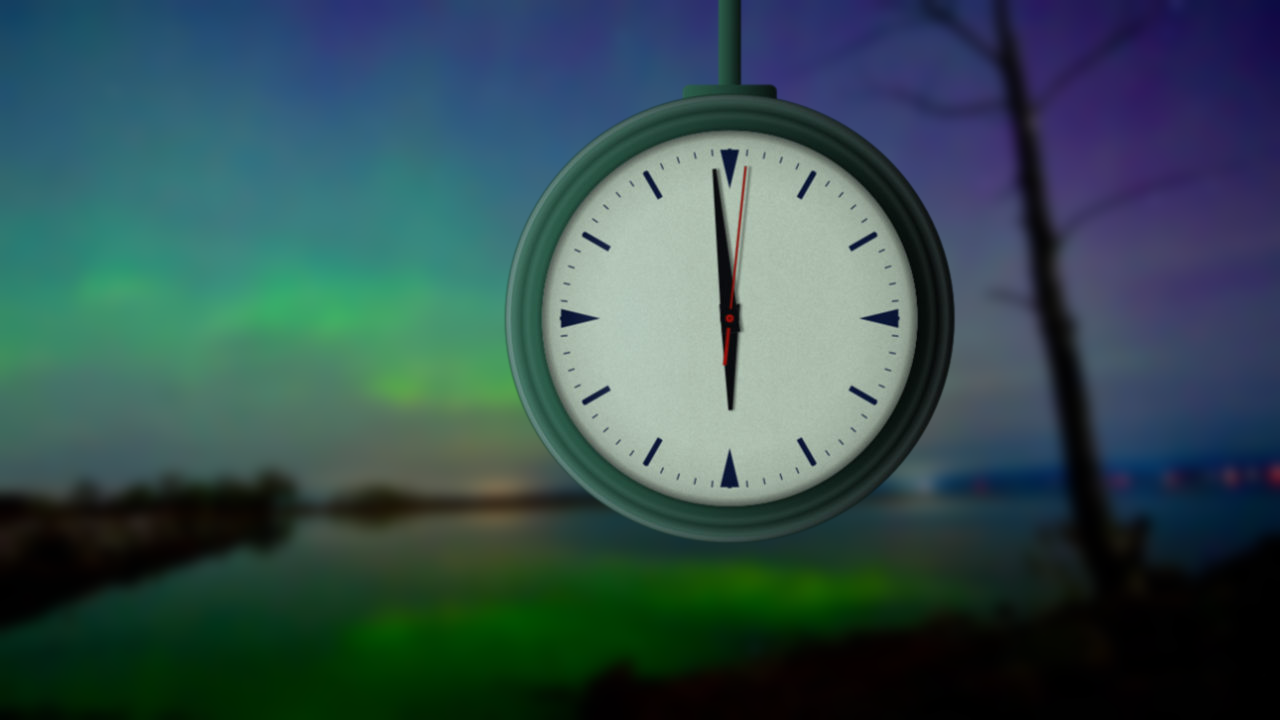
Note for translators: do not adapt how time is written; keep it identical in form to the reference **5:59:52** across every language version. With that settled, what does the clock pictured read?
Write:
**5:59:01**
